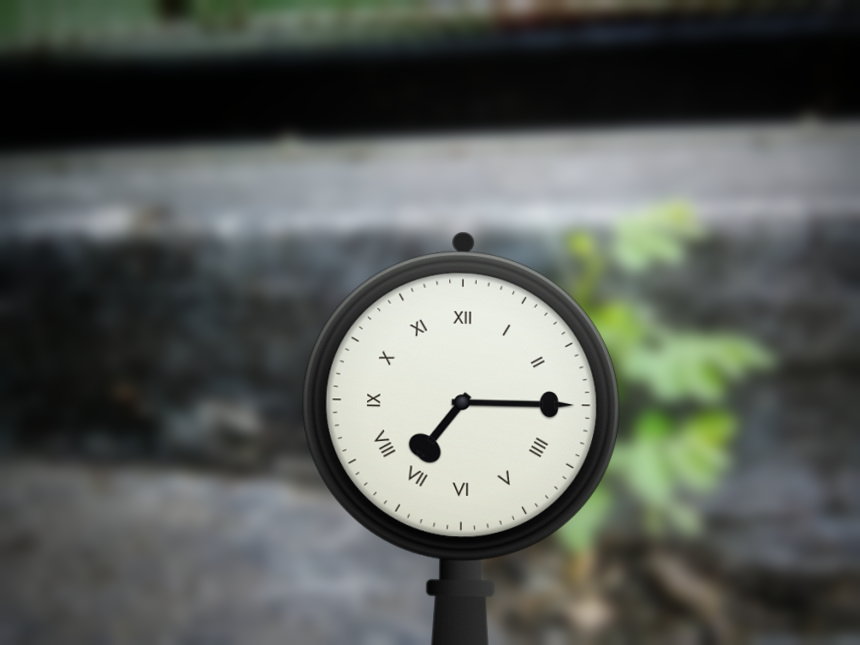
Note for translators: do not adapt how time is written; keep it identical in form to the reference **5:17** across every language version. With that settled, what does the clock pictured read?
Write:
**7:15**
